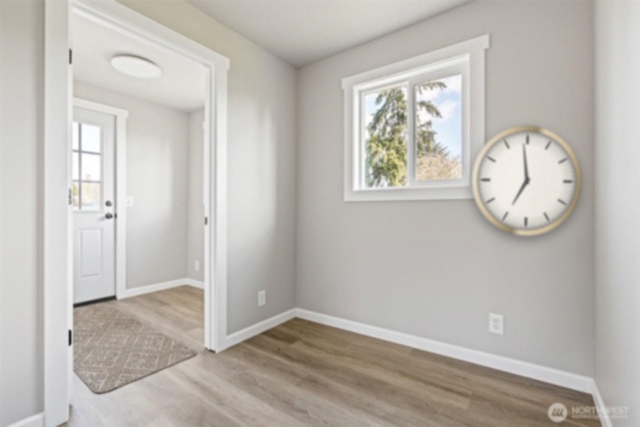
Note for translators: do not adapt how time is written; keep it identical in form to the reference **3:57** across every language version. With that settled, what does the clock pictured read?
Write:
**6:59**
